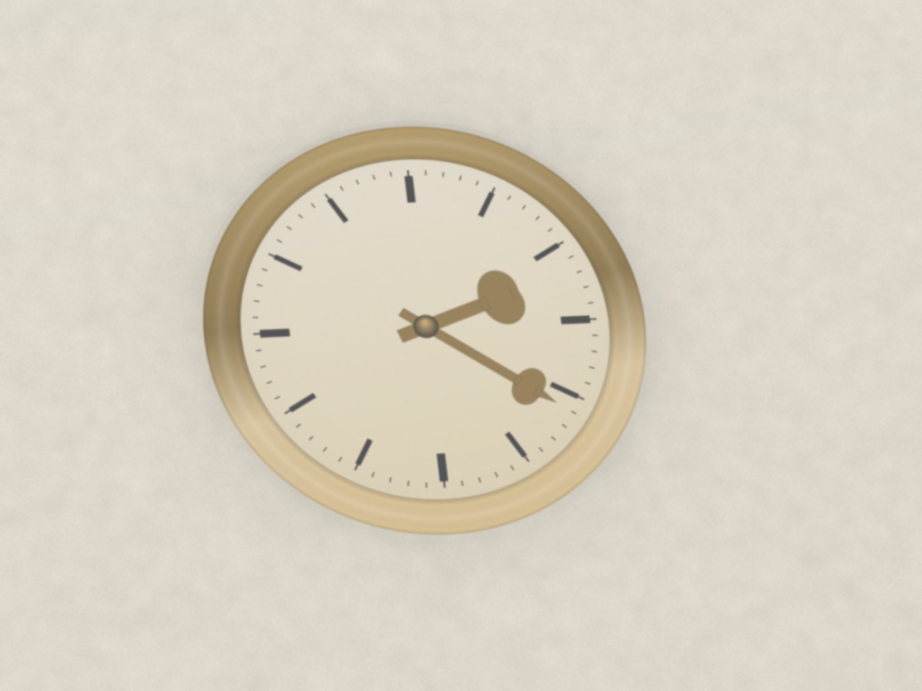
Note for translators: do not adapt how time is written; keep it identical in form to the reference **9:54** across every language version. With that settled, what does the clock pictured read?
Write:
**2:21**
